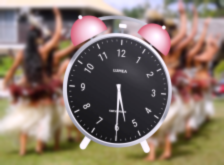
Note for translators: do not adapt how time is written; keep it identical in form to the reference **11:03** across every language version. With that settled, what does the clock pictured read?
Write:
**5:30**
